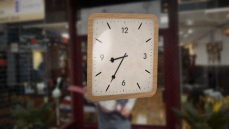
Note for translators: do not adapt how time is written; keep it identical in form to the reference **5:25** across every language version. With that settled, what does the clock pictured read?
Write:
**8:35**
